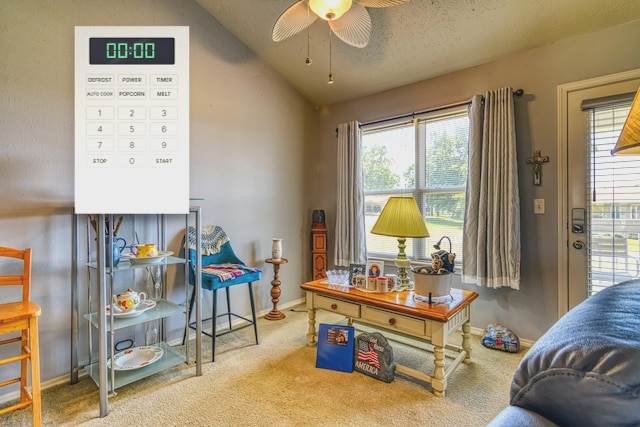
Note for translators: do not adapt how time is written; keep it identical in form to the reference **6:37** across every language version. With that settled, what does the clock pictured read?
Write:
**0:00**
